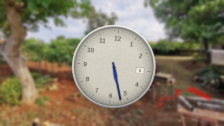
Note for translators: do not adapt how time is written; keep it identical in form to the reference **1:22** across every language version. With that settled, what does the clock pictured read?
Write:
**5:27**
